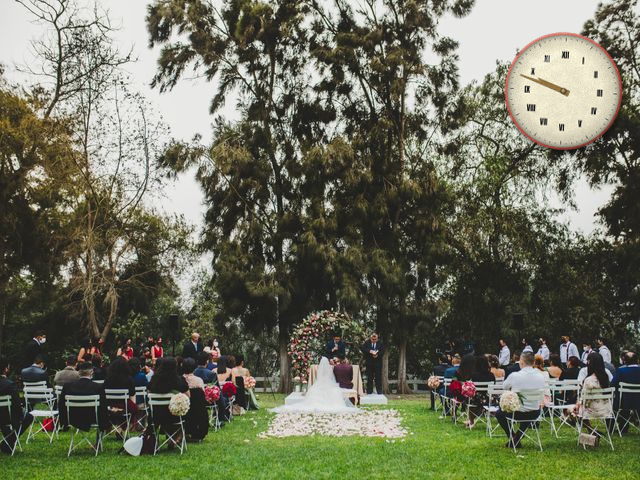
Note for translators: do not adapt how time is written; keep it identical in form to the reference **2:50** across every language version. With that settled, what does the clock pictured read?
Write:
**9:48**
